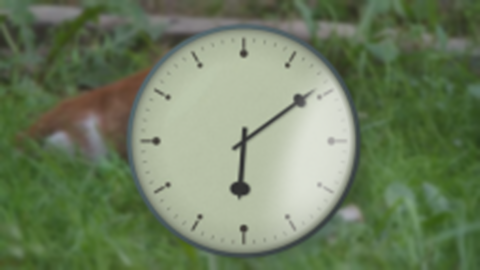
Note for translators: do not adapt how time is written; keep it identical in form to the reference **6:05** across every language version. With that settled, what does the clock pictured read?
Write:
**6:09**
